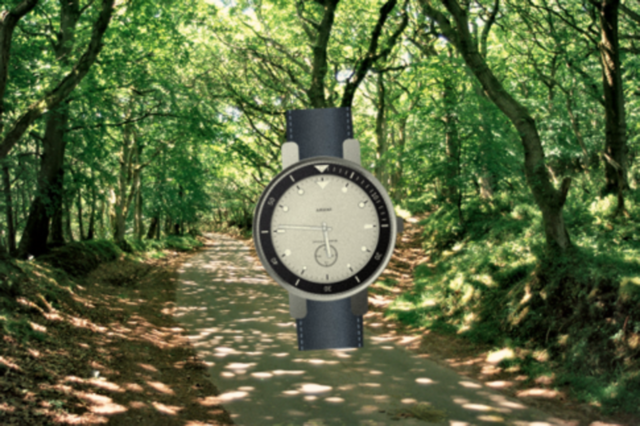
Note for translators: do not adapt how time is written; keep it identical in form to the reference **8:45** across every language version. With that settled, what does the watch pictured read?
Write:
**5:46**
